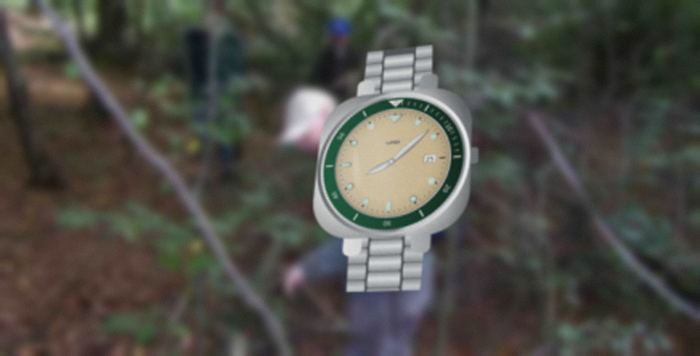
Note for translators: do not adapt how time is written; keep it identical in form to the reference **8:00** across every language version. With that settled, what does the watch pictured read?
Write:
**8:08**
